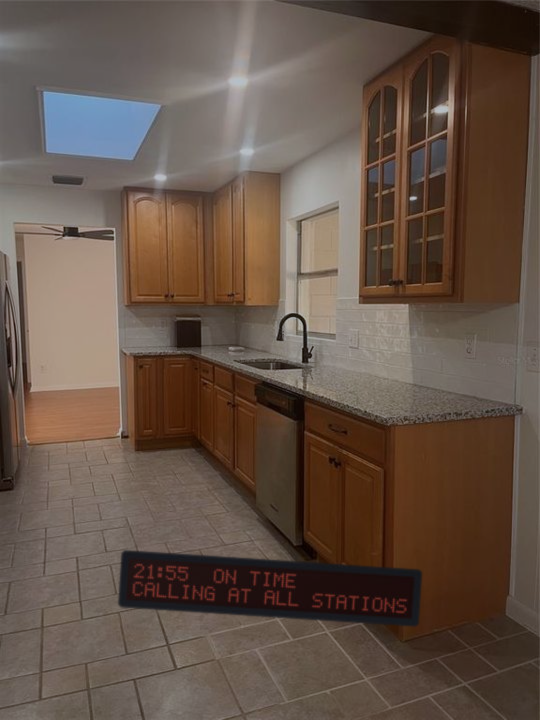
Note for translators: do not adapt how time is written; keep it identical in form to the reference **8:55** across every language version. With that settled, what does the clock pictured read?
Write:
**21:55**
